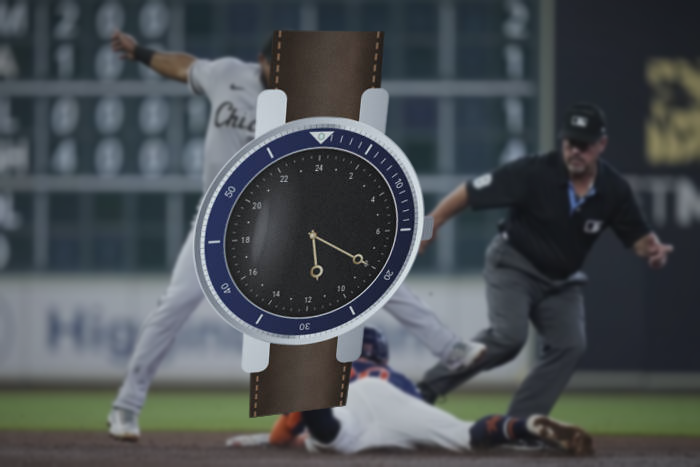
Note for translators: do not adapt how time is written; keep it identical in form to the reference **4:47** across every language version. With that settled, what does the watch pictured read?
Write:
**11:20**
